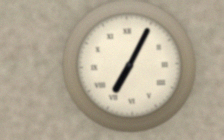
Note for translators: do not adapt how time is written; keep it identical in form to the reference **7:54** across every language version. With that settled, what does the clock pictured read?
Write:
**7:05**
